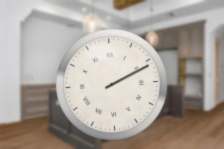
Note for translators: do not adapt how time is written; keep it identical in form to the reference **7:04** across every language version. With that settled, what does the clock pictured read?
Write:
**2:11**
